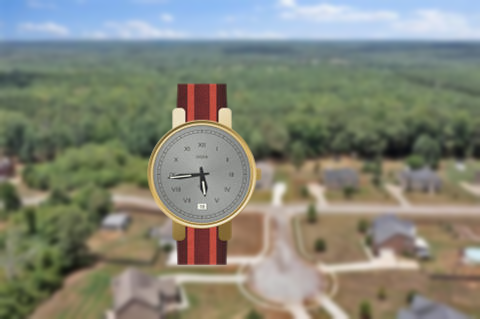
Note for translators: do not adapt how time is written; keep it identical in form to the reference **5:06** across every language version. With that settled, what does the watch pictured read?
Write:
**5:44**
